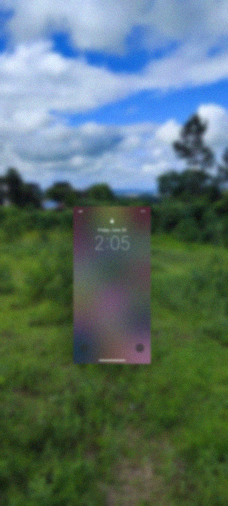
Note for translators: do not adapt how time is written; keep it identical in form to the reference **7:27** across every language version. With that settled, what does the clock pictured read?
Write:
**2:05**
